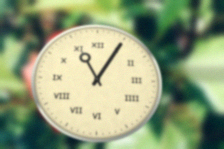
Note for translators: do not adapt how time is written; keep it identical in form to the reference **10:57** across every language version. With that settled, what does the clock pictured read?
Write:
**11:05**
